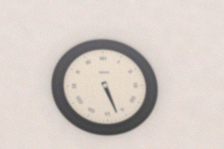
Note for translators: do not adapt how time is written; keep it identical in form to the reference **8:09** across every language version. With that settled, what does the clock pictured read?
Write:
**5:27**
